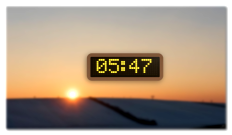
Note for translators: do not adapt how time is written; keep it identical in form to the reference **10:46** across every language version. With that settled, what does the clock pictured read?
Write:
**5:47**
